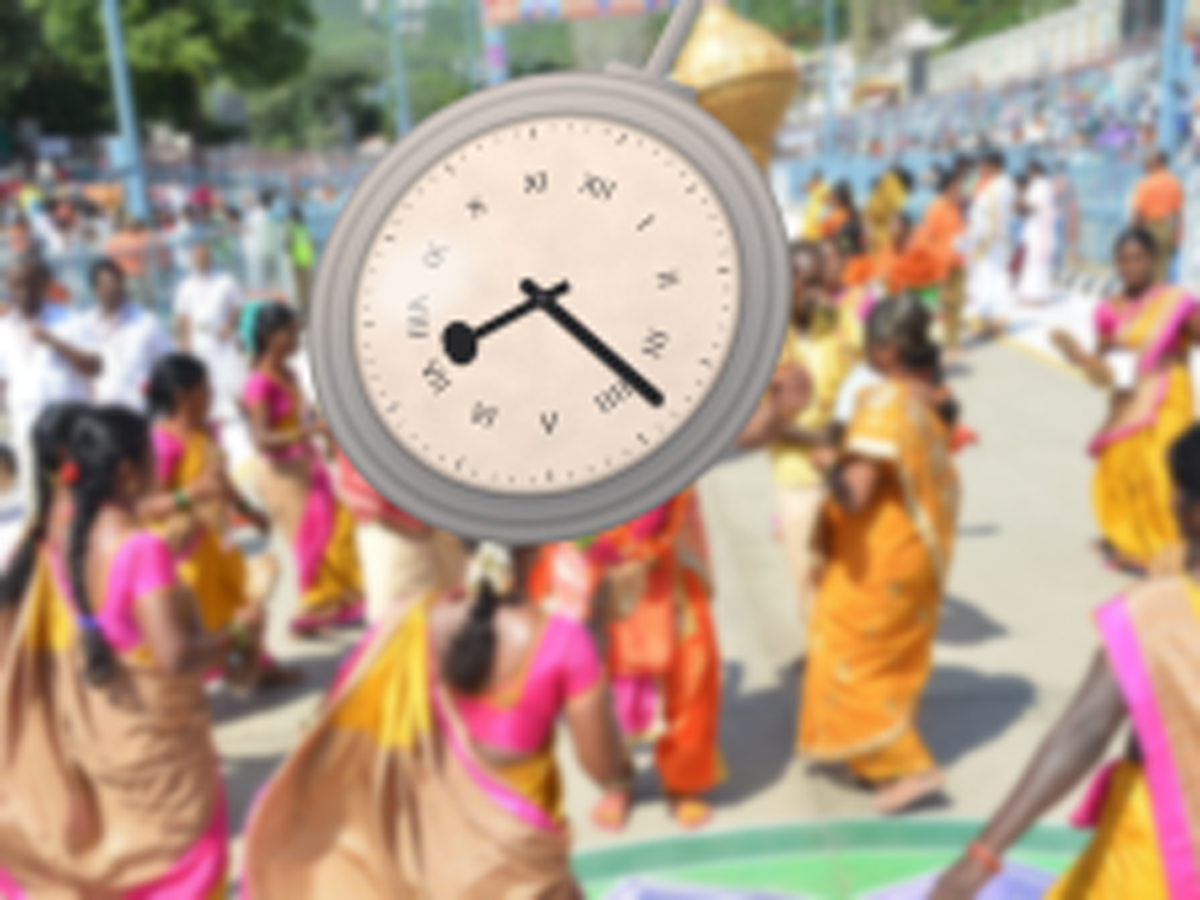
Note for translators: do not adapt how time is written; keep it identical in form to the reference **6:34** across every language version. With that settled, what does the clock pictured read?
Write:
**7:18**
